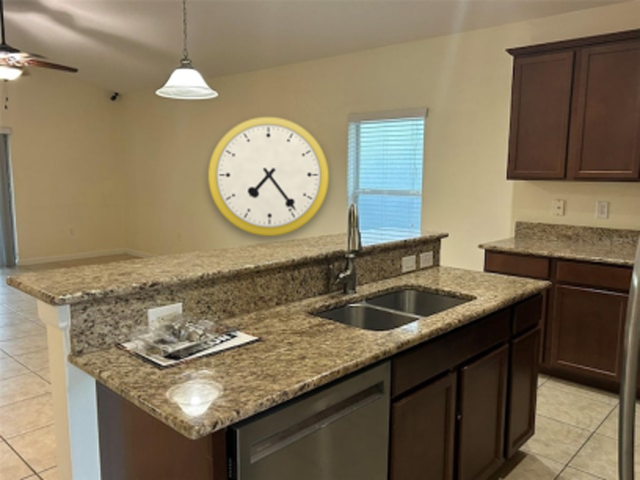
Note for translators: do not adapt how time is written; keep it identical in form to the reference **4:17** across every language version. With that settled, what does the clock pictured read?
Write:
**7:24**
